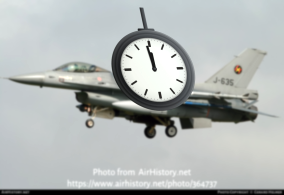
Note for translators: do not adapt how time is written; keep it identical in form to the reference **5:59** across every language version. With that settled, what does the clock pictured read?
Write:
**11:59**
